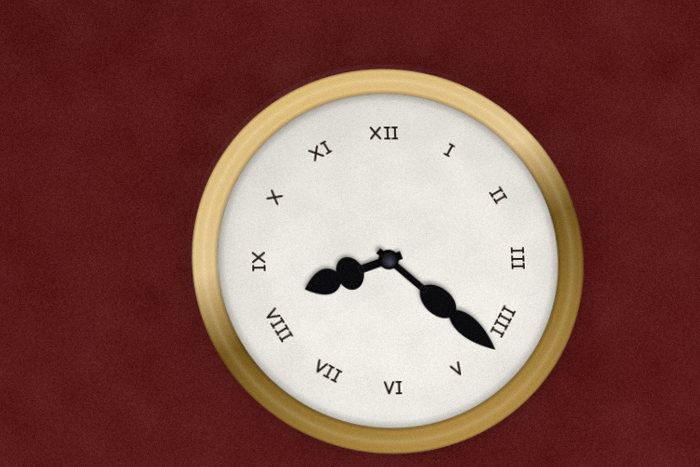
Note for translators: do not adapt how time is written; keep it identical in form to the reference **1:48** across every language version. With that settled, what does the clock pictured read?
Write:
**8:22**
